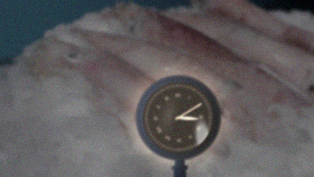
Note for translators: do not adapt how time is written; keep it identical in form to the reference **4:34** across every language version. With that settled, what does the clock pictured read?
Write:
**3:10**
